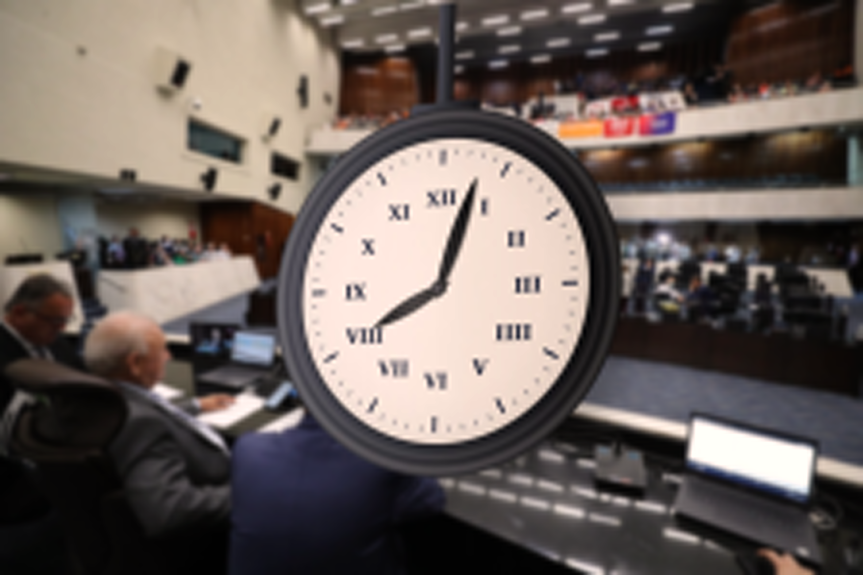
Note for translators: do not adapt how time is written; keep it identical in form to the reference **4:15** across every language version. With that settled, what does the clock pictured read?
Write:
**8:03**
